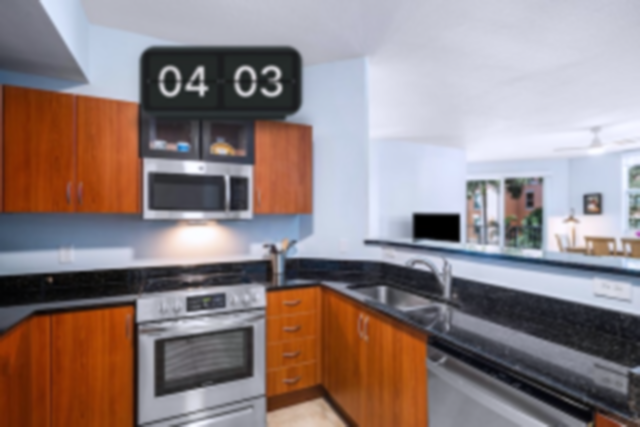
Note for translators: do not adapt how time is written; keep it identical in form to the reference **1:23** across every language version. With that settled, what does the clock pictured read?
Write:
**4:03**
